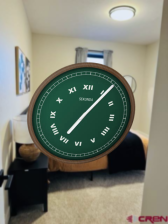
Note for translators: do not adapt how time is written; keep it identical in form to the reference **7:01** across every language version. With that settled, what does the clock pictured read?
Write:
**7:06**
